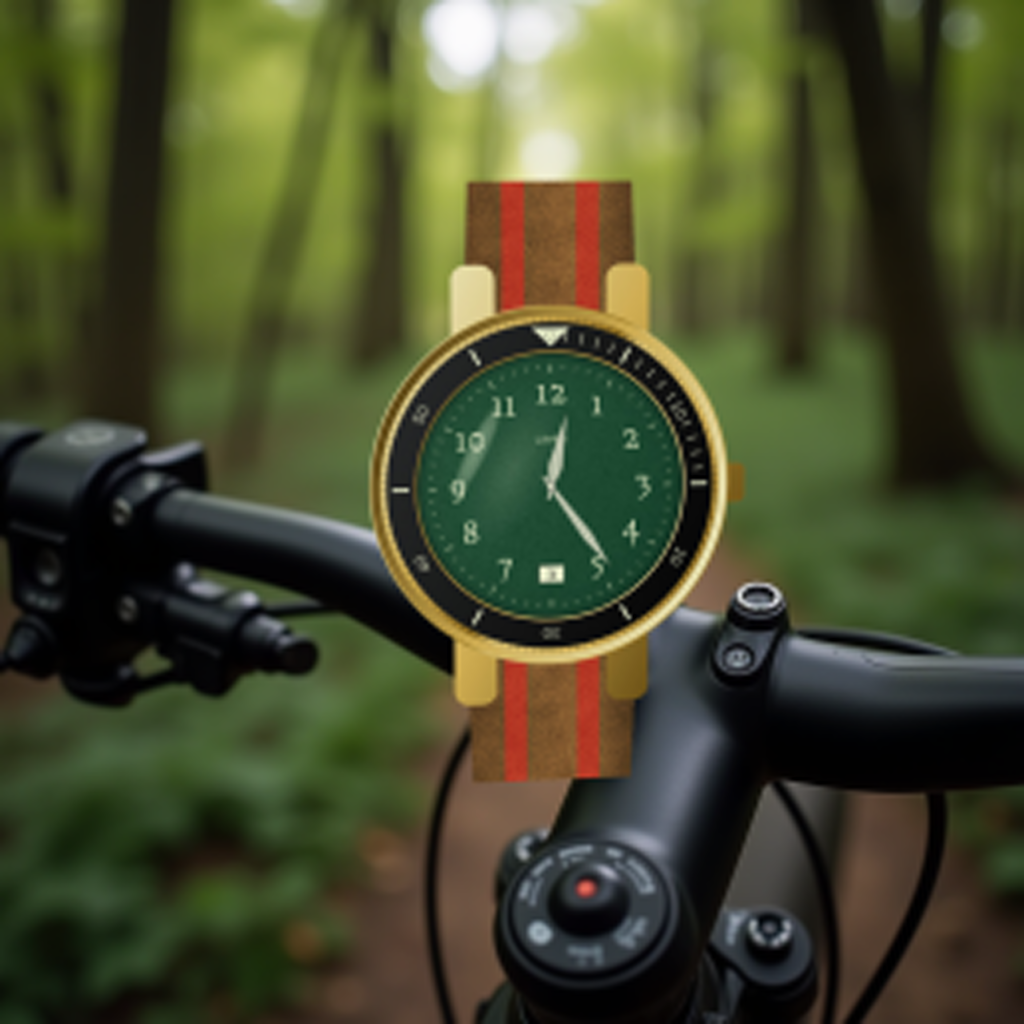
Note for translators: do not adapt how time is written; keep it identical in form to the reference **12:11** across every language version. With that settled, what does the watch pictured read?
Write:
**12:24**
